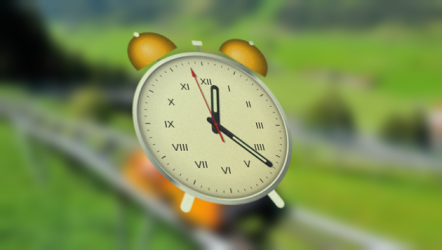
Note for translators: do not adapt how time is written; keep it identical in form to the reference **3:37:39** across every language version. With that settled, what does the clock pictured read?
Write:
**12:21:58**
